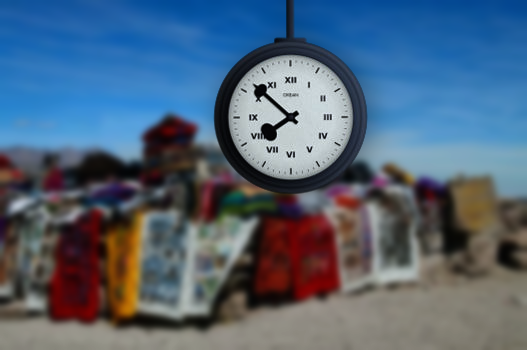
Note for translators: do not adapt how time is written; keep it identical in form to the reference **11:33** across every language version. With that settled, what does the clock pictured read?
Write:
**7:52**
